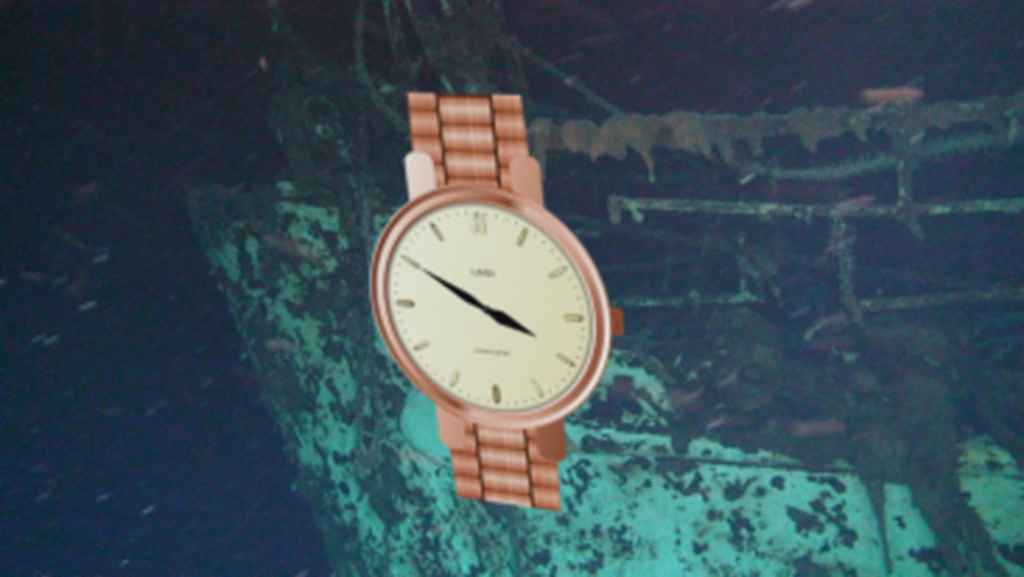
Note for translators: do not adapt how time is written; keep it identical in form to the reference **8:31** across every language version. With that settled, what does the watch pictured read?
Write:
**3:50**
